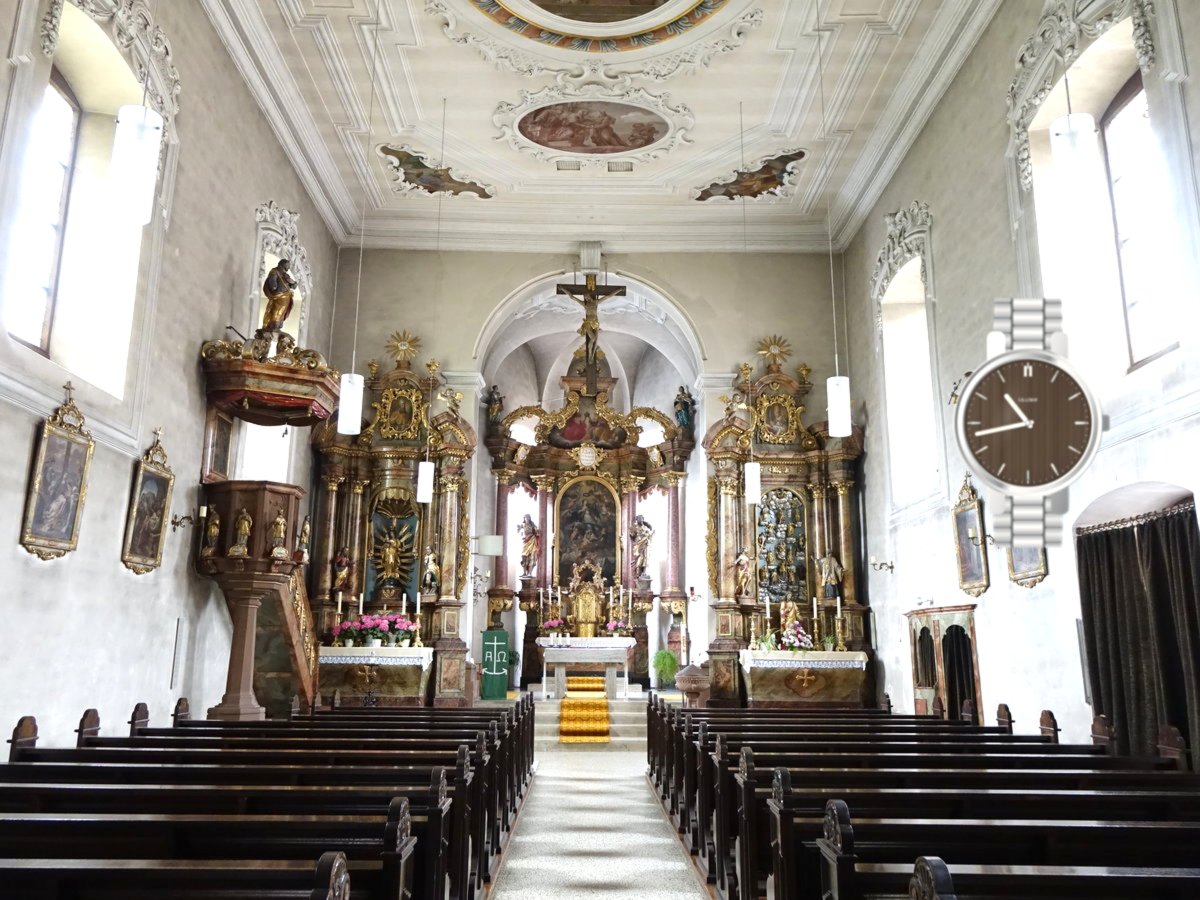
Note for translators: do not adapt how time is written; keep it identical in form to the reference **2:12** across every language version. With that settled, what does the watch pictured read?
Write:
**10:43**
